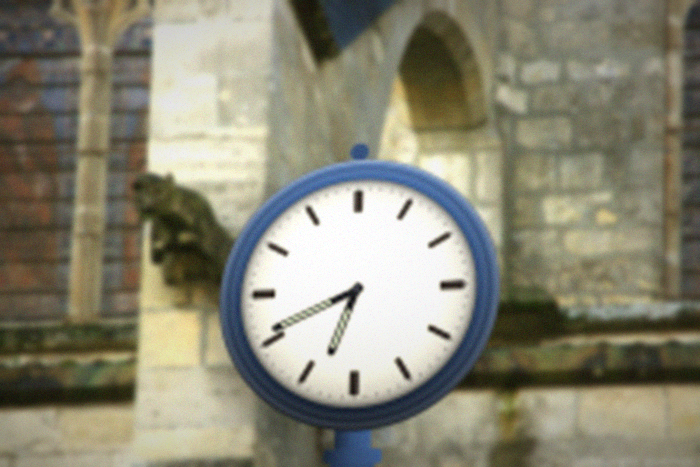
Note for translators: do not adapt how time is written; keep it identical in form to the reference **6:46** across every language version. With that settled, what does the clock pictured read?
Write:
**6:41**
